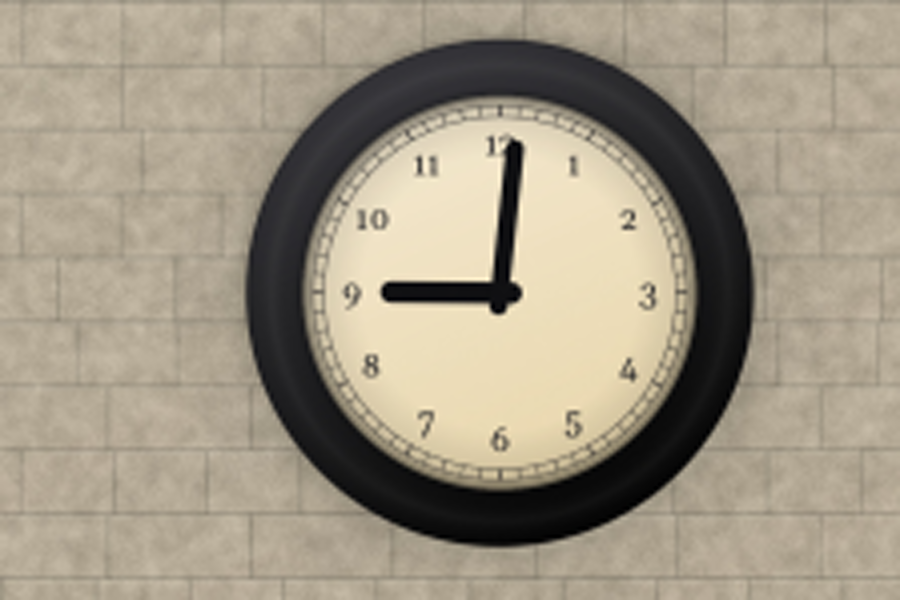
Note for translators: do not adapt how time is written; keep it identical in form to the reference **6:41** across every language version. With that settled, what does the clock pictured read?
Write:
**9:01**
